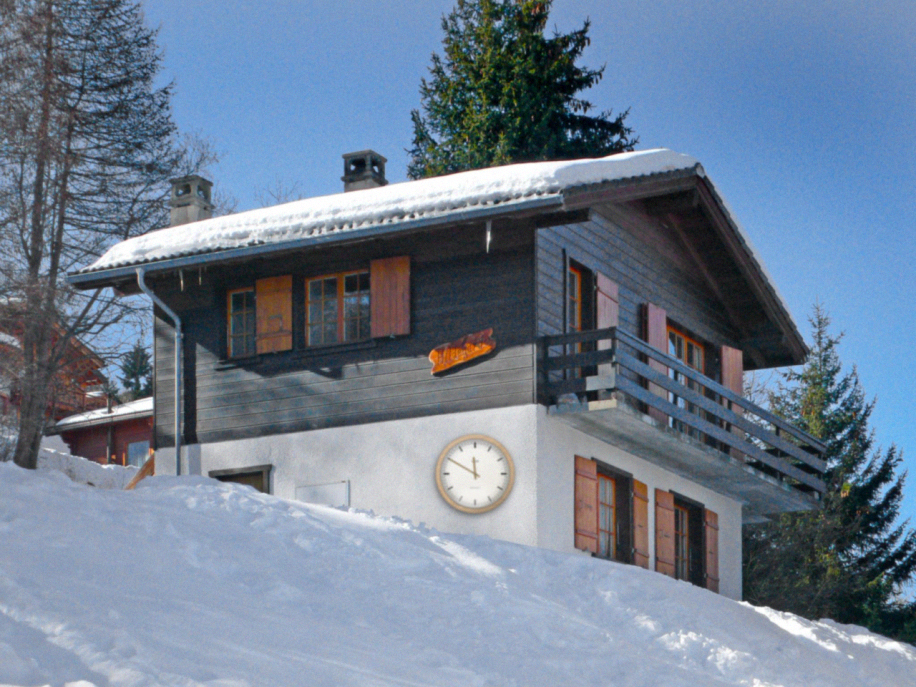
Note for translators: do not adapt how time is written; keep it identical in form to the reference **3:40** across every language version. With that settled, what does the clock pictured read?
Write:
**11:50**
